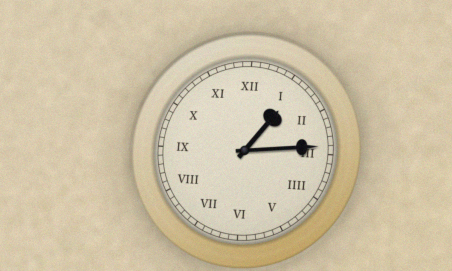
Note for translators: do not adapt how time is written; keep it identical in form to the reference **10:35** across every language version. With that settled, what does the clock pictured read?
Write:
**1:14**
